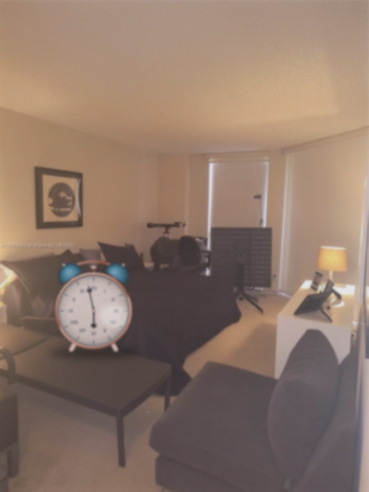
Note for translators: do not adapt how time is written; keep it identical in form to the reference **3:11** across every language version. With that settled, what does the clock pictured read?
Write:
**5:58**
